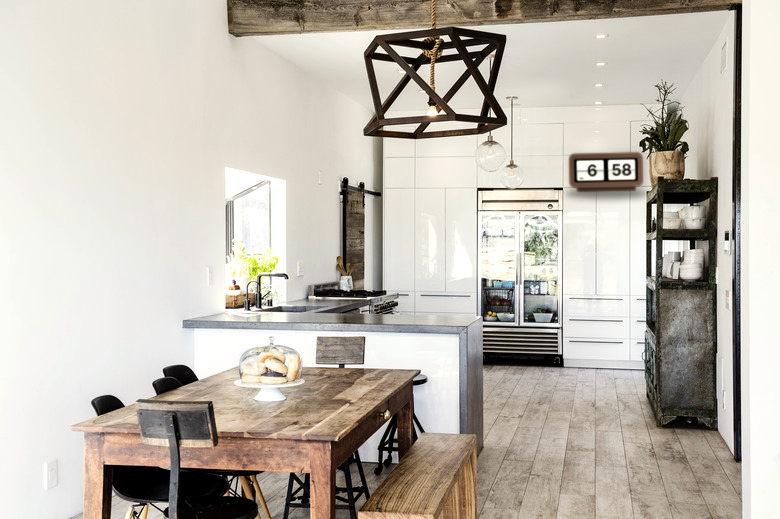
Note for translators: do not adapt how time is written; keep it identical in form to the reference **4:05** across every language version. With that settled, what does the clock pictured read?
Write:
**6:58**
